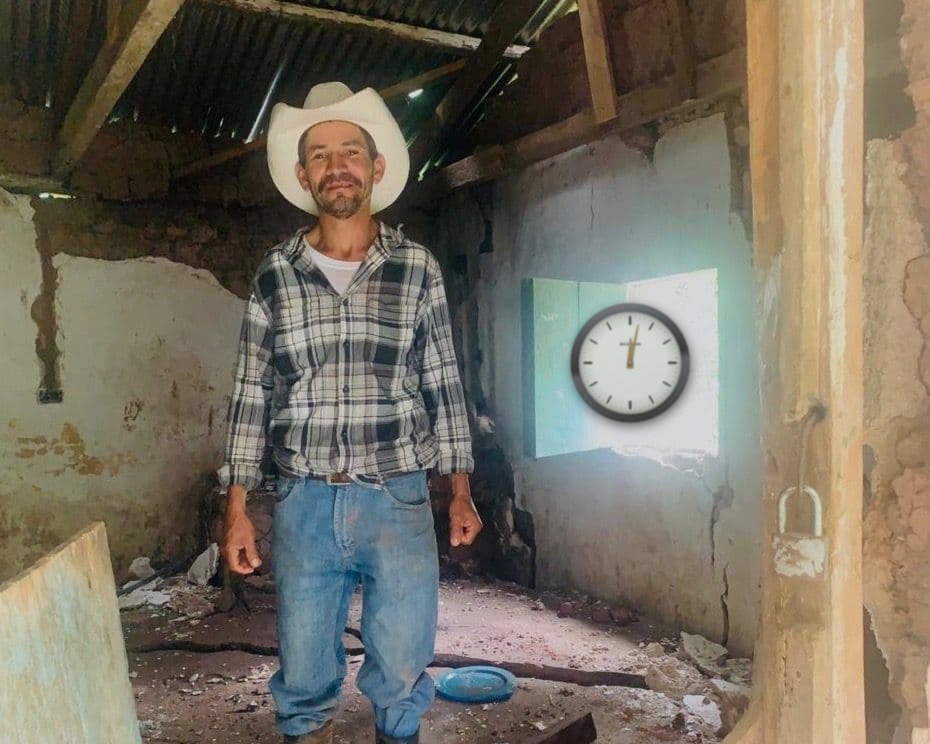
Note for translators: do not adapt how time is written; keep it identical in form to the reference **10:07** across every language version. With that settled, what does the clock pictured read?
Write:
**12:02**
